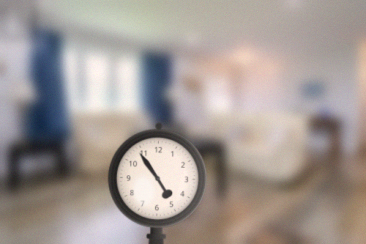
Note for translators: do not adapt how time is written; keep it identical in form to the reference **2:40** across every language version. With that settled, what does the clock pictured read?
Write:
**4:54**
